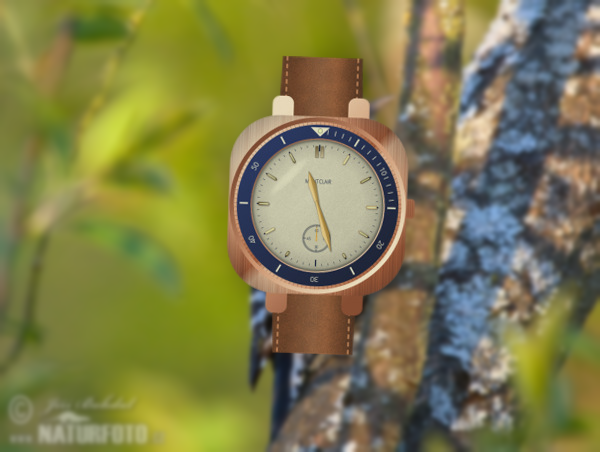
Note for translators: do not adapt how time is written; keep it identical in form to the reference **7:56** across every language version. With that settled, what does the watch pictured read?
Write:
**11:27**
